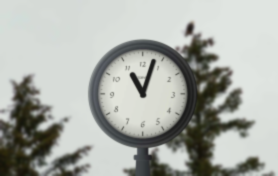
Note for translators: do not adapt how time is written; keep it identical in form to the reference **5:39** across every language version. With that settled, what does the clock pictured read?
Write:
**11:03**
